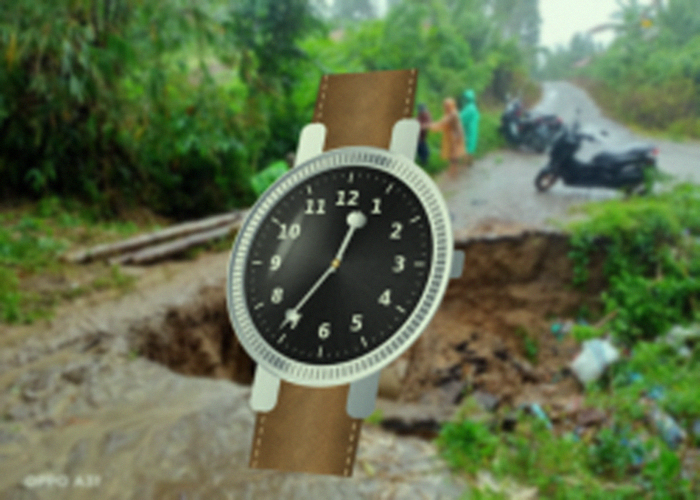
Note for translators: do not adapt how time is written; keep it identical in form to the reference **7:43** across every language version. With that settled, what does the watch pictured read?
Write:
**12:36**
